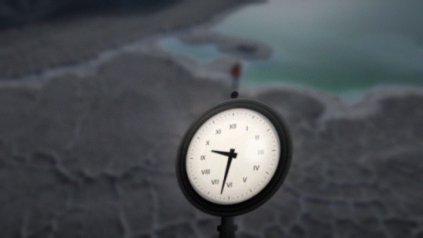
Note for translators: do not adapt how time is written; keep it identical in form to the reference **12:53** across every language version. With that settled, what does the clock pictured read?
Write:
**9:32**
